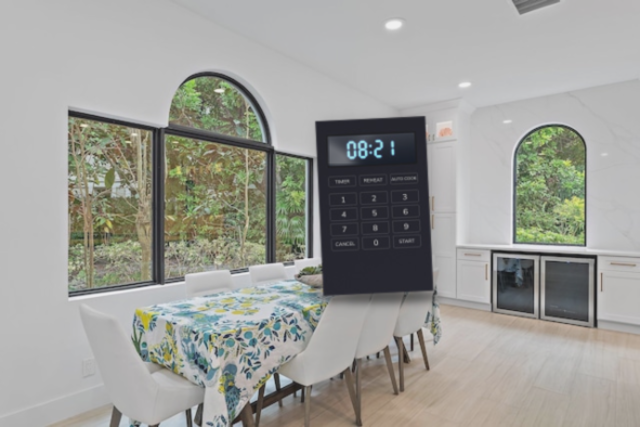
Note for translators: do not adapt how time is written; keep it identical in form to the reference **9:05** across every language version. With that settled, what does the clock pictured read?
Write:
**8:21**
